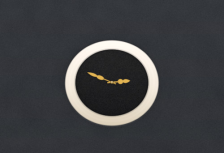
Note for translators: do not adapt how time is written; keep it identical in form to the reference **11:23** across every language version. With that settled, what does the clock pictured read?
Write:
**2:49**
